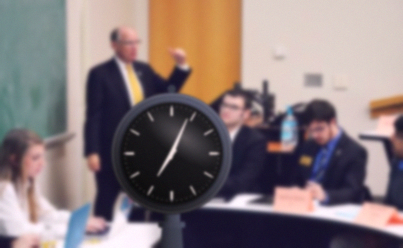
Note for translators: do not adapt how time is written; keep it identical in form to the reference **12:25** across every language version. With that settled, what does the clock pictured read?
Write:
**7:04**
